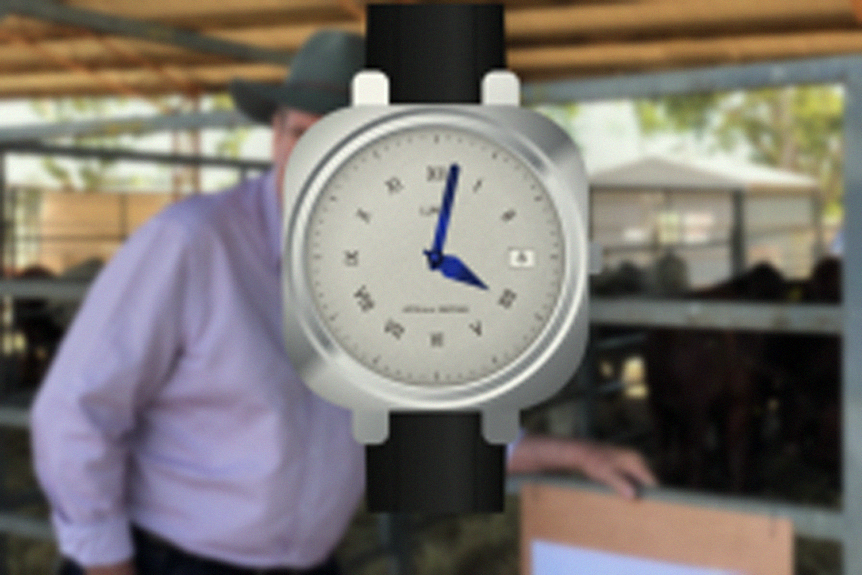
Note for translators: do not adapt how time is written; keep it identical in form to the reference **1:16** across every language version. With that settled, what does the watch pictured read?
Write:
**4:02**
